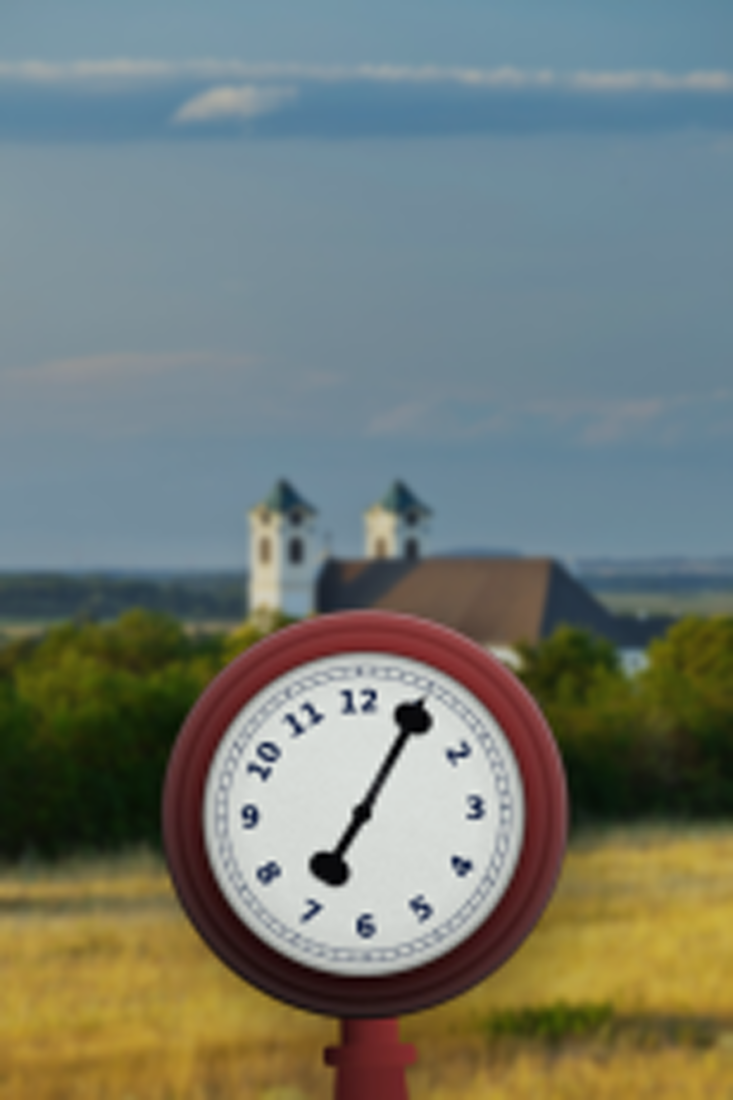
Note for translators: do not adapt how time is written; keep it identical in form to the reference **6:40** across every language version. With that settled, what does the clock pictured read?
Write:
**7:05**
